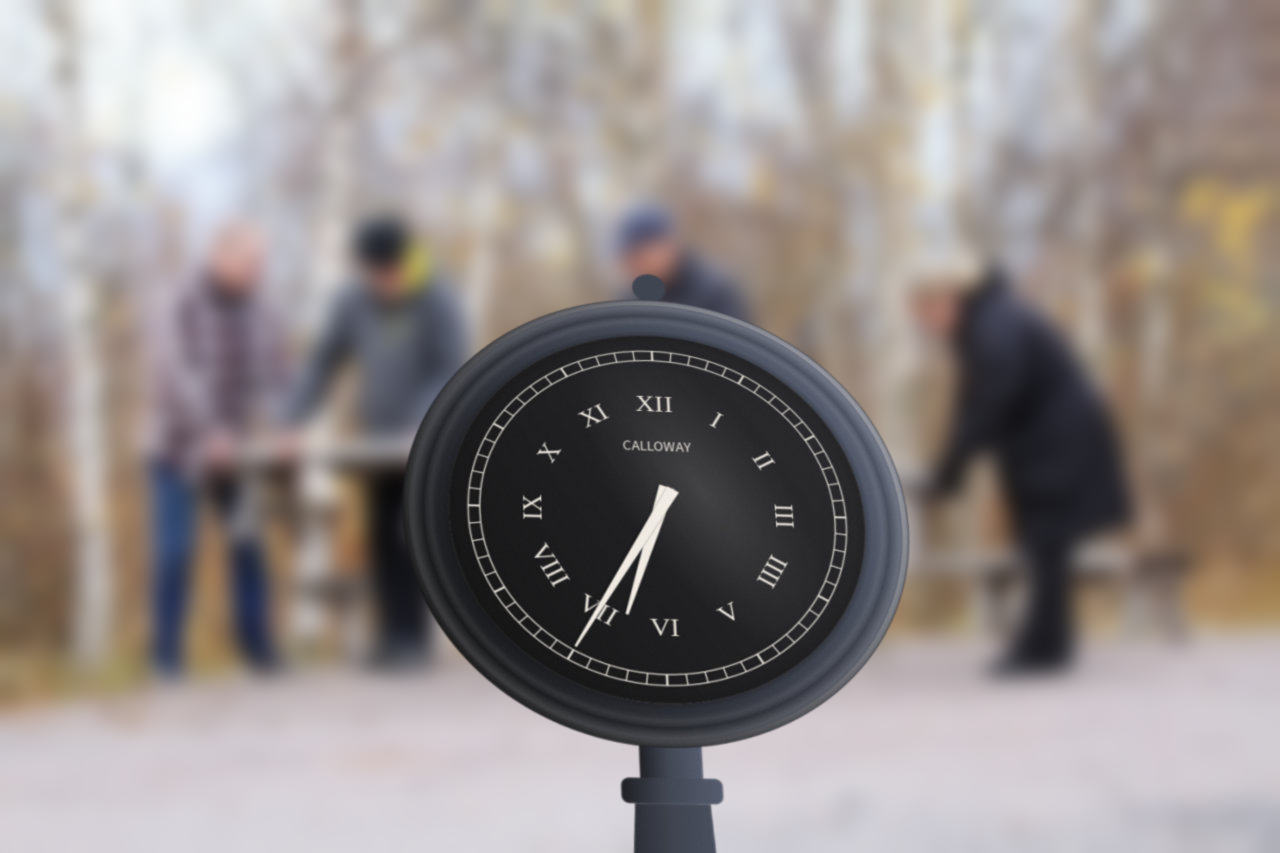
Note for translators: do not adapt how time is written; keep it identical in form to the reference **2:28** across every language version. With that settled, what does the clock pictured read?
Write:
**6:35**
